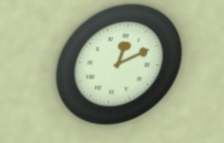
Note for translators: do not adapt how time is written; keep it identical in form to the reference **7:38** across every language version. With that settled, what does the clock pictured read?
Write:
**12:10**
